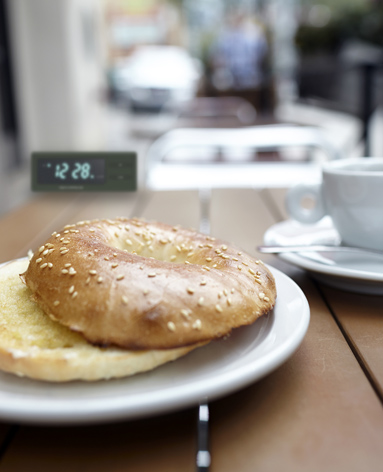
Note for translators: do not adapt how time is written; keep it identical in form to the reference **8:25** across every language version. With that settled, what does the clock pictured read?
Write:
**12:28**
